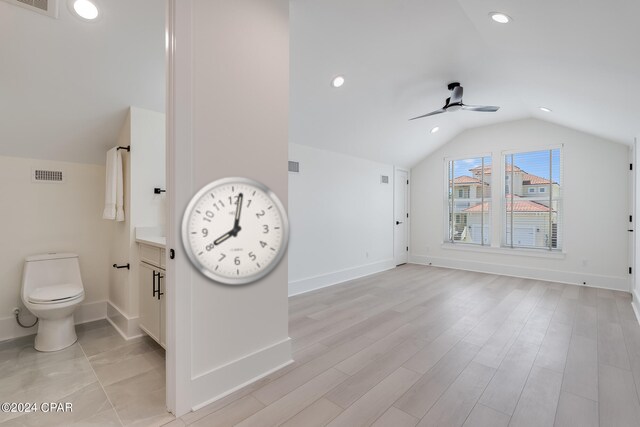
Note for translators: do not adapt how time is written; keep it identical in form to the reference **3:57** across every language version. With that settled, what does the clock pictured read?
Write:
**8:02**
